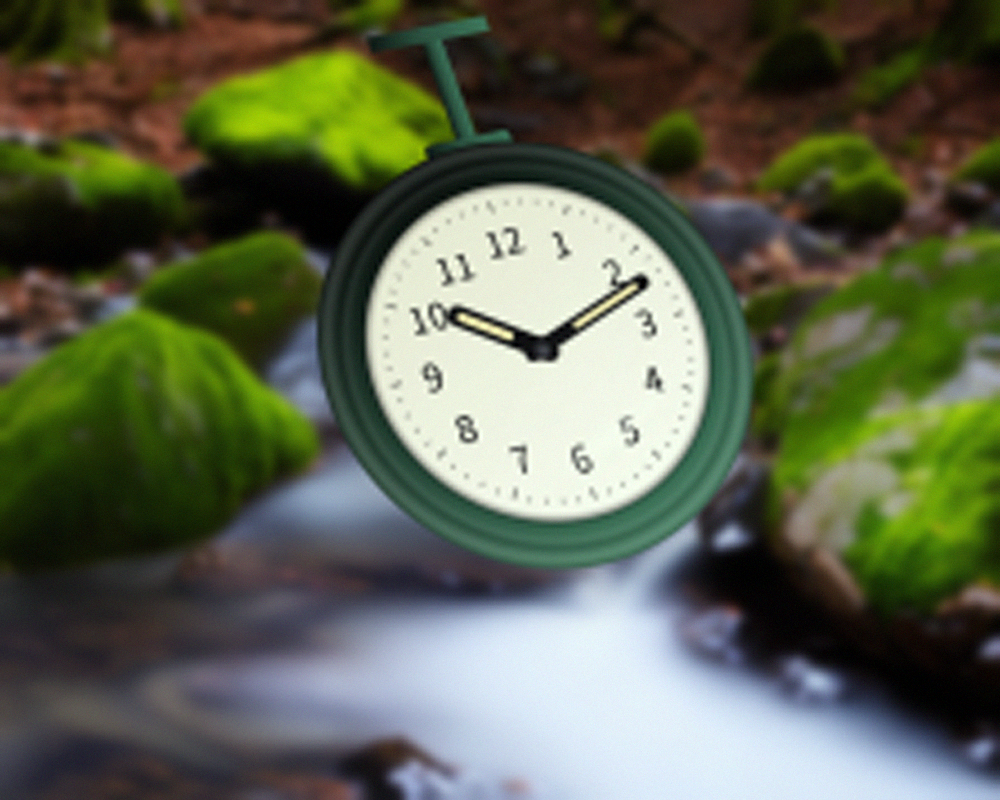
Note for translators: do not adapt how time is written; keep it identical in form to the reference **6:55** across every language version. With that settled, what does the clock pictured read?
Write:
**10:12**
